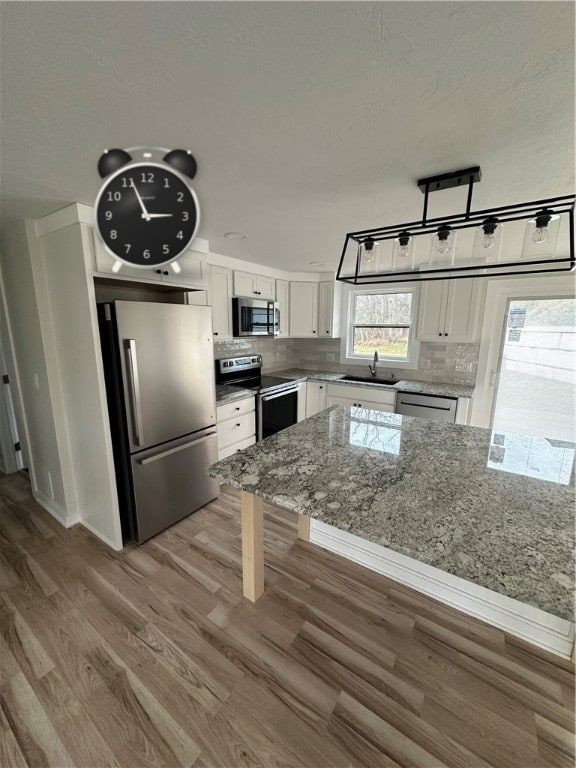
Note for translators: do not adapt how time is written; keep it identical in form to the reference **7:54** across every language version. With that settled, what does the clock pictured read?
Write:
**2:56**
